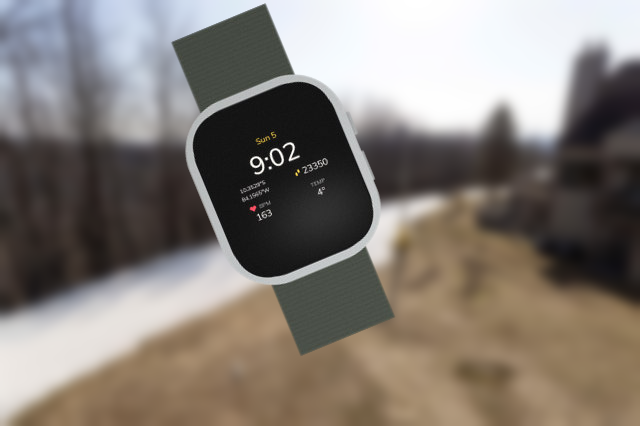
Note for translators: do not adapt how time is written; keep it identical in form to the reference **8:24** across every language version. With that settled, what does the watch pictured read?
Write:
**9:02**
